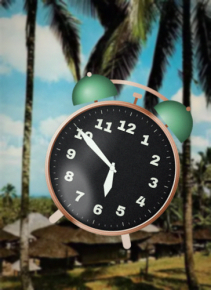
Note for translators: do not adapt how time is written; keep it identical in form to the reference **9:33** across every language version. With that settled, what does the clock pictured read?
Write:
**5:50**
